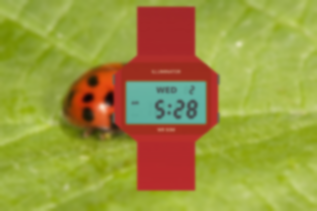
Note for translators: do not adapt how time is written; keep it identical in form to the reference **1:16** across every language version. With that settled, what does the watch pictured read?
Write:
**5:28**
